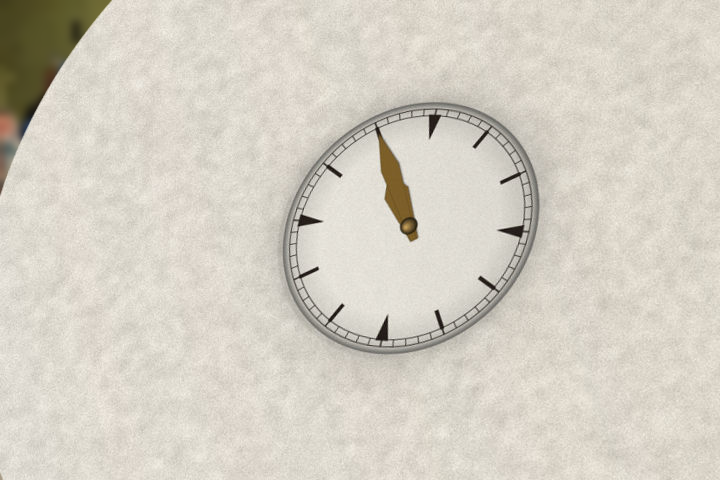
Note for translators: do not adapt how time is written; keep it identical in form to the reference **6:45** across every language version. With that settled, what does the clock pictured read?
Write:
**10:55**
